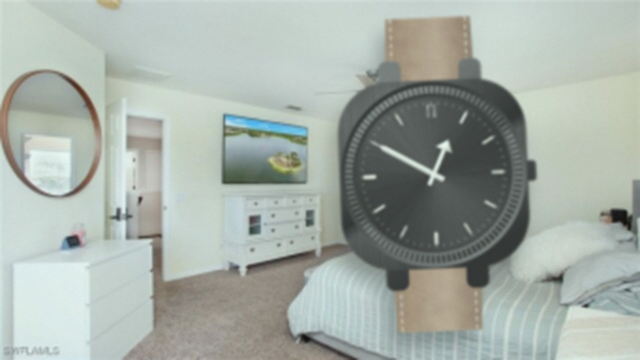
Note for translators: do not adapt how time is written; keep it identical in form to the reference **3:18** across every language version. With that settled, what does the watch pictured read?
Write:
**12:50**
